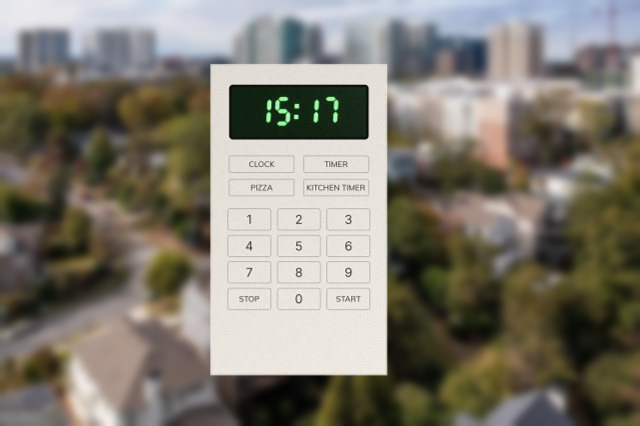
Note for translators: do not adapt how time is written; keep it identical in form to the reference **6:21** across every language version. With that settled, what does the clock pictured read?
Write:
**15:17**
